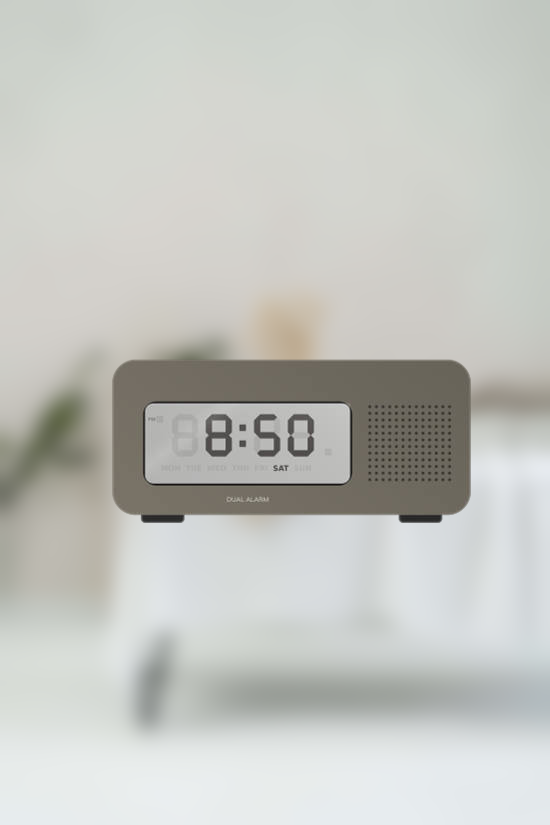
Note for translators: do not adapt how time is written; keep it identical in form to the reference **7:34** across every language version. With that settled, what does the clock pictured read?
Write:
**8:50**
